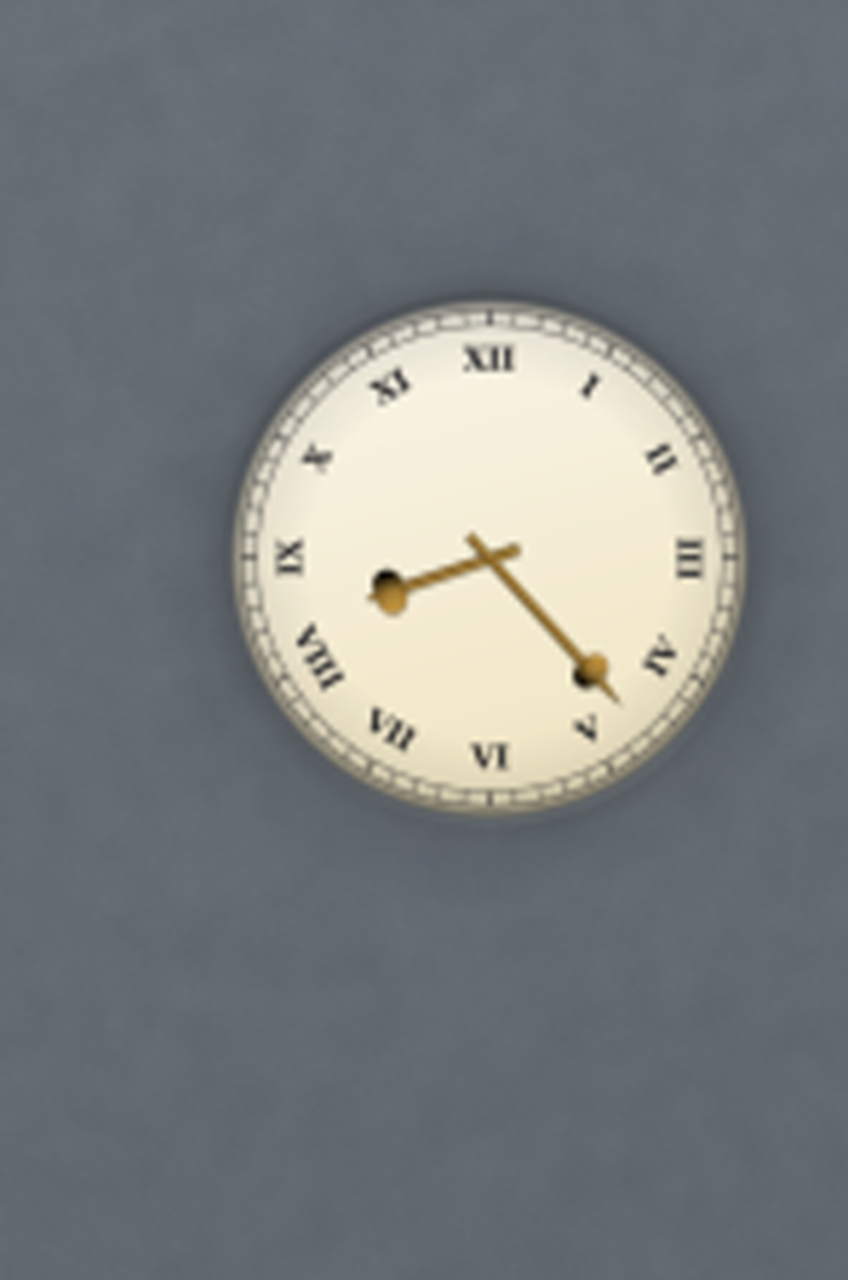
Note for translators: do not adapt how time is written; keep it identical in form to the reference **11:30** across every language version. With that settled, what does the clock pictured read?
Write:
**8:23**
